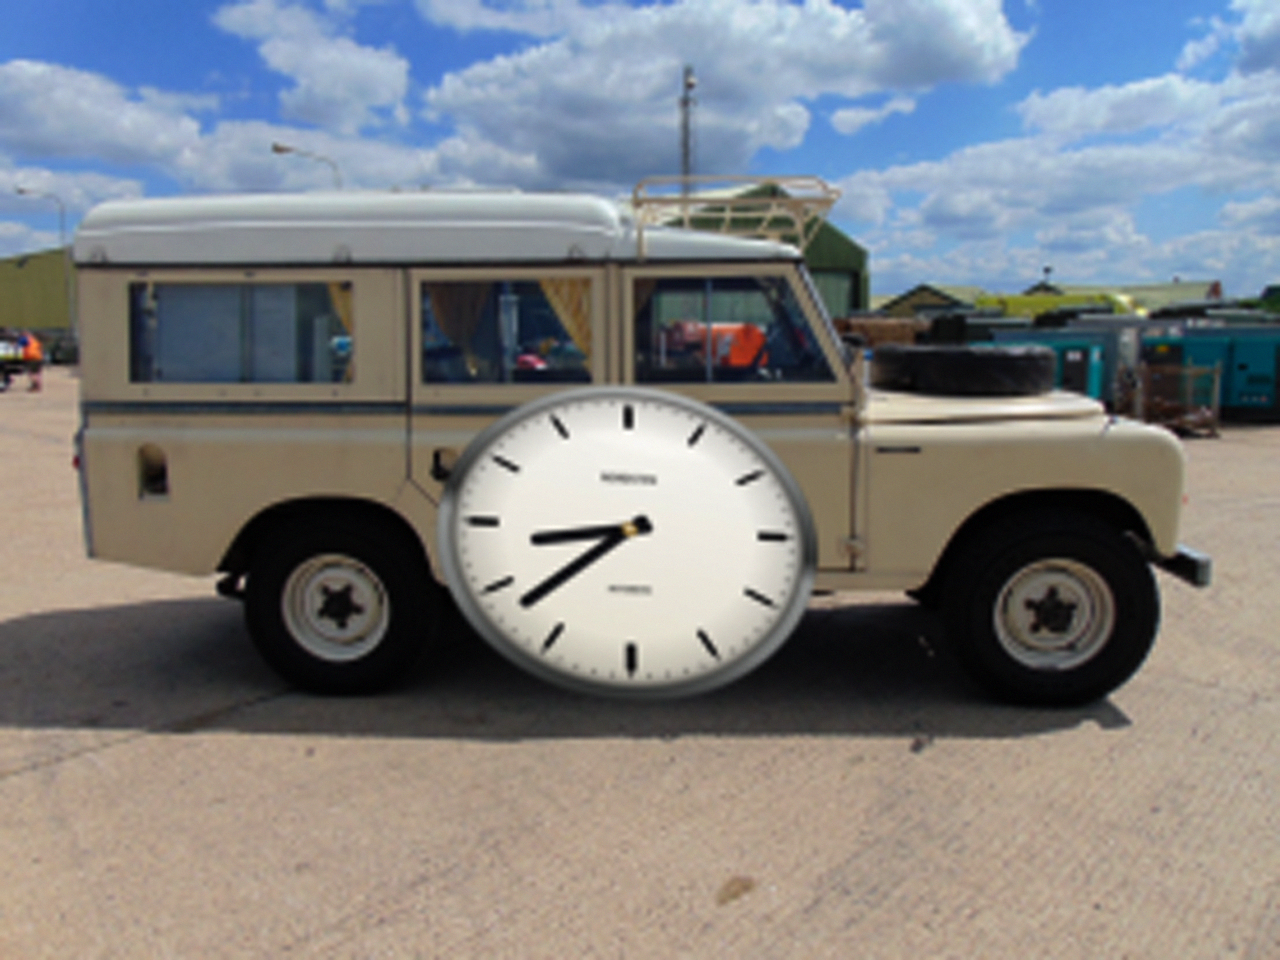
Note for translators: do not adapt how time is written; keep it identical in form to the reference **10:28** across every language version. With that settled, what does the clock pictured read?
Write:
**8:38**
